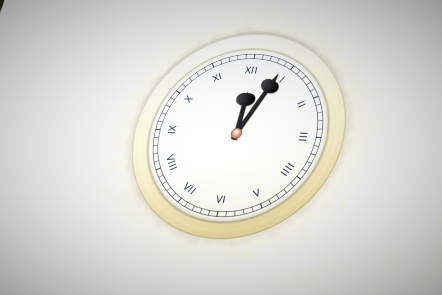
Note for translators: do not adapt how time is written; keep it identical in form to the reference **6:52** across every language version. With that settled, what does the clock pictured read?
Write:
**12:04**
